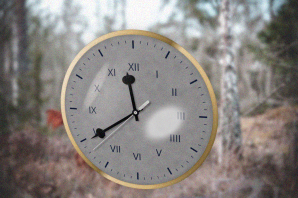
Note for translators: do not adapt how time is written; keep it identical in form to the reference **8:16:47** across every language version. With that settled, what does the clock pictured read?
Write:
**11:39:38**
